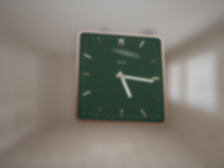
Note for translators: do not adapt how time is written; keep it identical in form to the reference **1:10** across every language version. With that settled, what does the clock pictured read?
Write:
**5:16**
